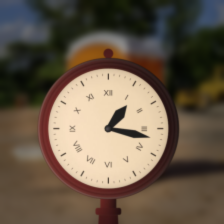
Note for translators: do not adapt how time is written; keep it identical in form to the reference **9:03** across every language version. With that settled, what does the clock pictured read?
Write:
**1:17**
